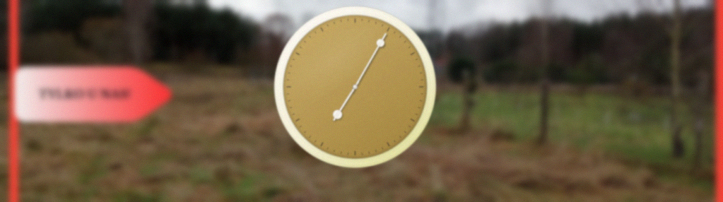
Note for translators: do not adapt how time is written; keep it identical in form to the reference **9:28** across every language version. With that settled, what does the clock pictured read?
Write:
**7:05**
